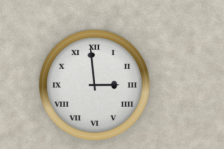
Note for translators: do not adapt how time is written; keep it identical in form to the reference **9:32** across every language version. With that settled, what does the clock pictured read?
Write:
**2:59**
